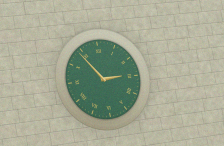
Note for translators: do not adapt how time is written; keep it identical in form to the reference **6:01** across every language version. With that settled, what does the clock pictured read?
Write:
**2:54**
